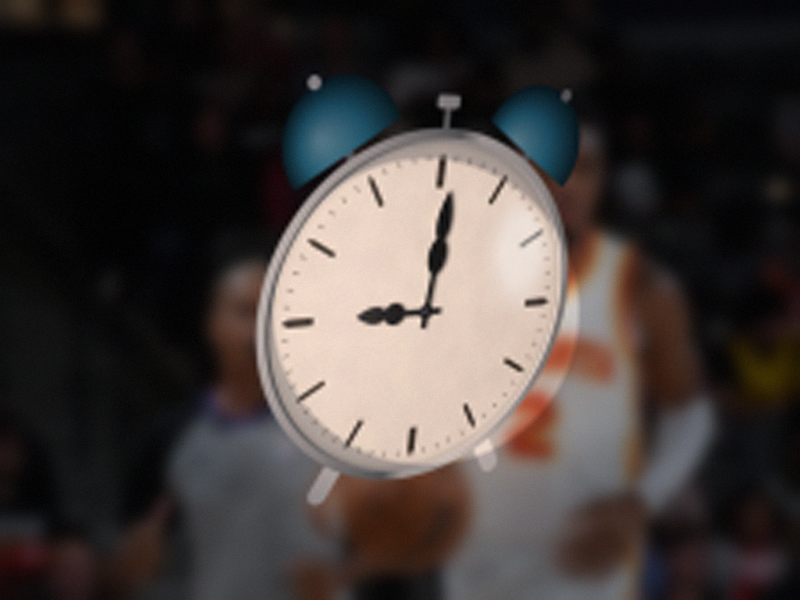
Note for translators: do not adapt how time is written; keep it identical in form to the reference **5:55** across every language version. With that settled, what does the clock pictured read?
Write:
**9:01**
